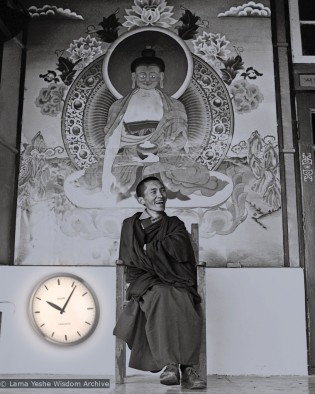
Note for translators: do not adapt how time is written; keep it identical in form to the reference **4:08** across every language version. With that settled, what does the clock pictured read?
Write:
**10:06**
